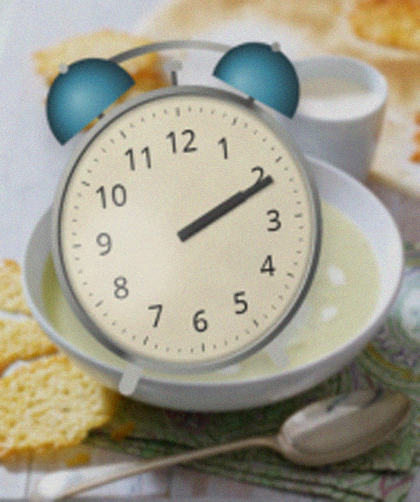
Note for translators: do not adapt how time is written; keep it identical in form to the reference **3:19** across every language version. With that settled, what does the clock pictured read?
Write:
**2:11**
